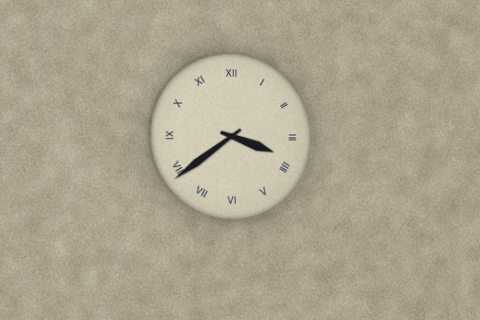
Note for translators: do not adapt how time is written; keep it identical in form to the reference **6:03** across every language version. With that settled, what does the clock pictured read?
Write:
**3:39**
